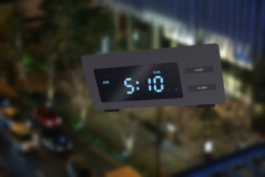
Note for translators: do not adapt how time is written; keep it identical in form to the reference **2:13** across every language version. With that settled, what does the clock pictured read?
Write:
**5:10**
